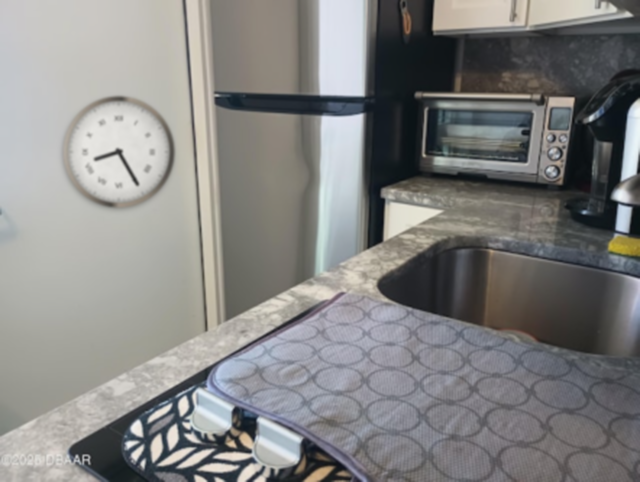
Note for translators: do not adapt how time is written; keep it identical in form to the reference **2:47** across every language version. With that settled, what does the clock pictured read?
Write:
**8:25**
